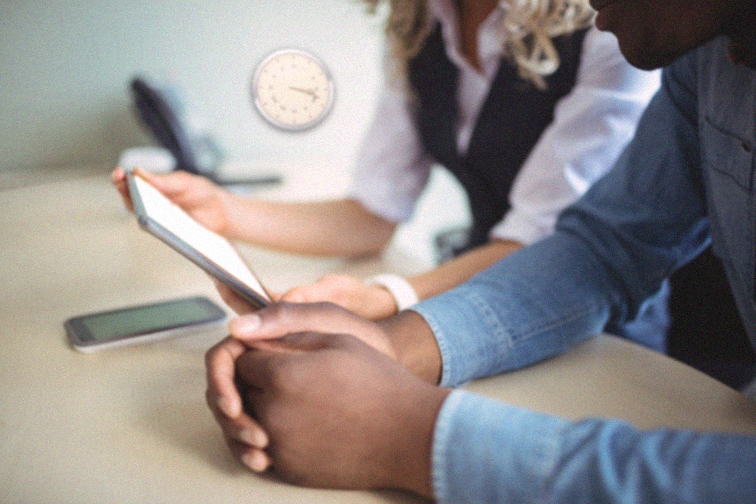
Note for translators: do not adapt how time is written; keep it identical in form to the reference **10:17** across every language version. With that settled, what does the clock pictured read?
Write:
**3:18**
